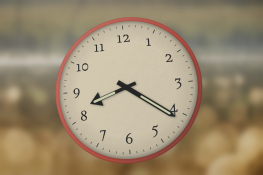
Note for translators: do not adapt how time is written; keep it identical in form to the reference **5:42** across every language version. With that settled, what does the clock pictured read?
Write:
**8:21**
